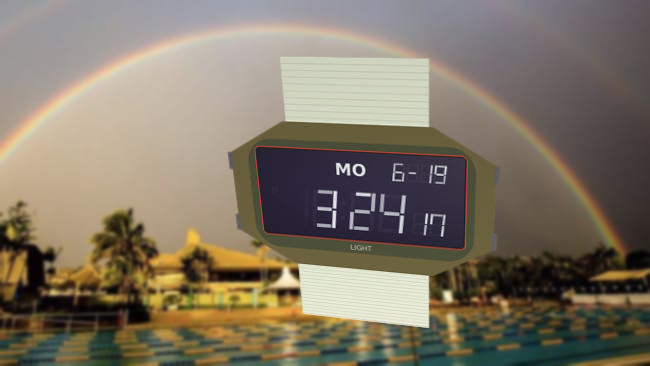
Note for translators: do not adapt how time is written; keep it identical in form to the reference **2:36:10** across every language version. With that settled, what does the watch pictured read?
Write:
**3:24:17**
